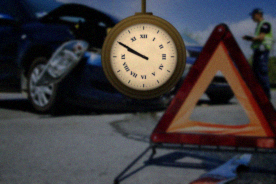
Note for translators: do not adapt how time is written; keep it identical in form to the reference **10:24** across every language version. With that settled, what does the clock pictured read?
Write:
**9:50**
